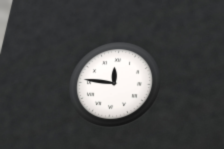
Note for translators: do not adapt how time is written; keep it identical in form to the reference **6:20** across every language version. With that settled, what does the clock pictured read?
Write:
**11:46**
